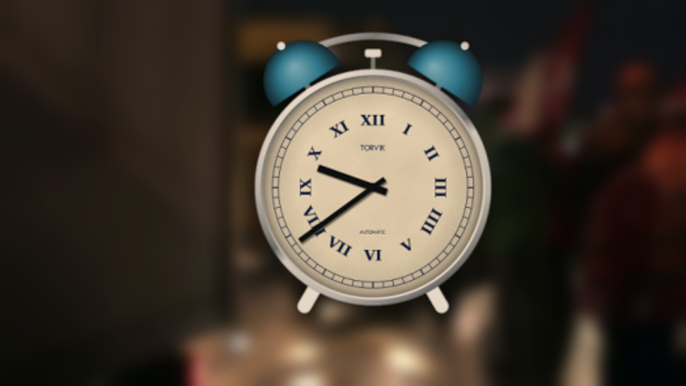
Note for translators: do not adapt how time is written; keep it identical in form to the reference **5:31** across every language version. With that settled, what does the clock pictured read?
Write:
**9:39**
